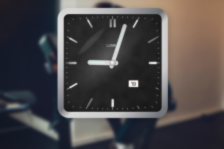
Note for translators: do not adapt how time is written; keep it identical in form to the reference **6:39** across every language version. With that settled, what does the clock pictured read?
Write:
**9:03**
